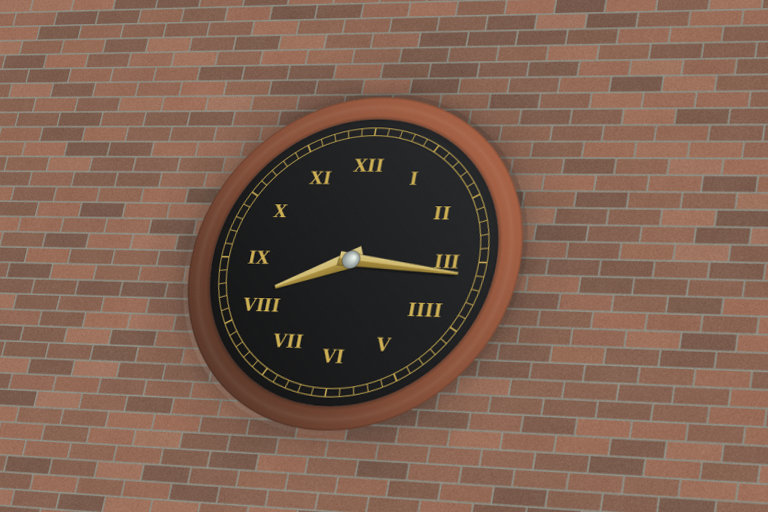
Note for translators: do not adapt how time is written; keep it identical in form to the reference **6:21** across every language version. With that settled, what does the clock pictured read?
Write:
**8:16**
